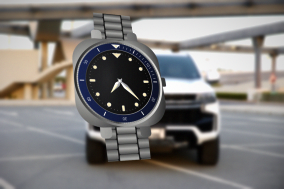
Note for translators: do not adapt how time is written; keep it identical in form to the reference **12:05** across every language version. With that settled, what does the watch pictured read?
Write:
**7:23**
